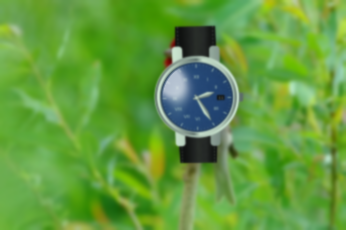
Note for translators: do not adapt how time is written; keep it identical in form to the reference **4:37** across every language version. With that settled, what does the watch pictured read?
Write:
**2:25**
